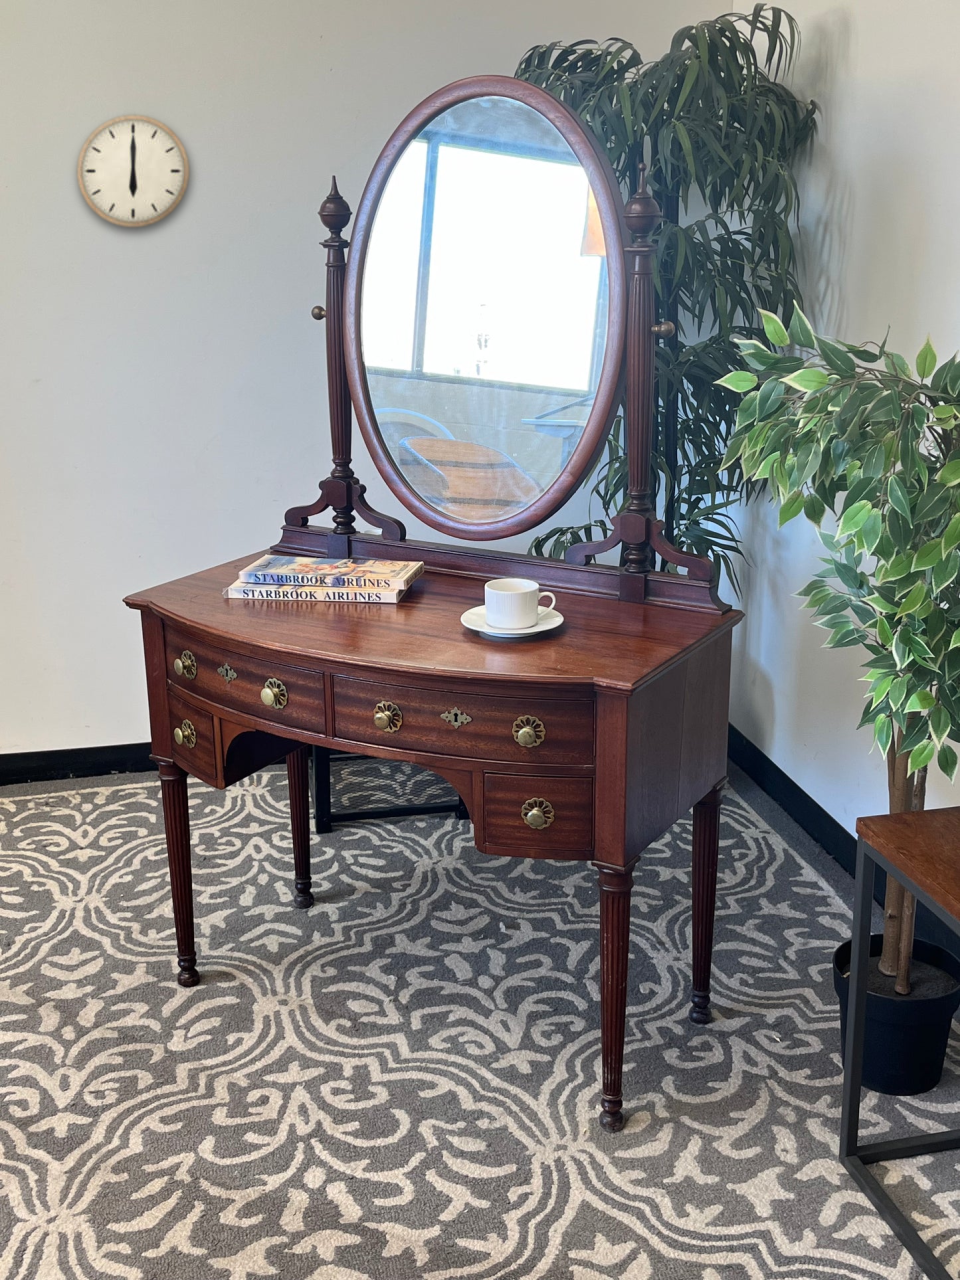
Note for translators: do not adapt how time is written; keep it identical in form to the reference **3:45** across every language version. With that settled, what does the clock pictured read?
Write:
**6:00**
